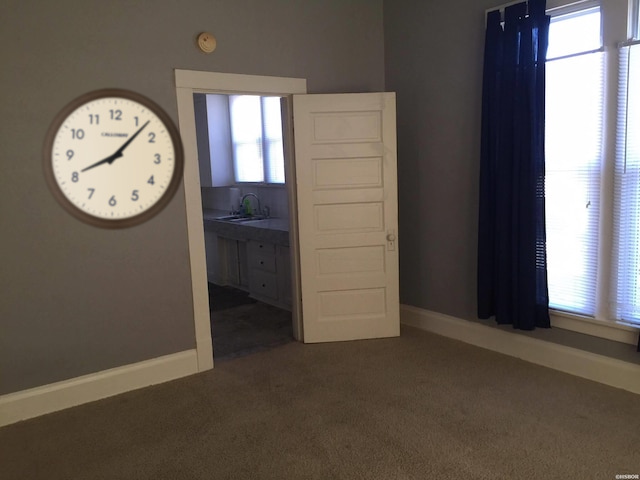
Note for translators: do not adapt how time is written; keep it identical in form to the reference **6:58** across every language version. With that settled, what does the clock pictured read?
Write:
**8:07**
